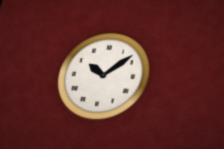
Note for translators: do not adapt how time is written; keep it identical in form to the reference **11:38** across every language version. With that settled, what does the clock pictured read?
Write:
**10:08**
